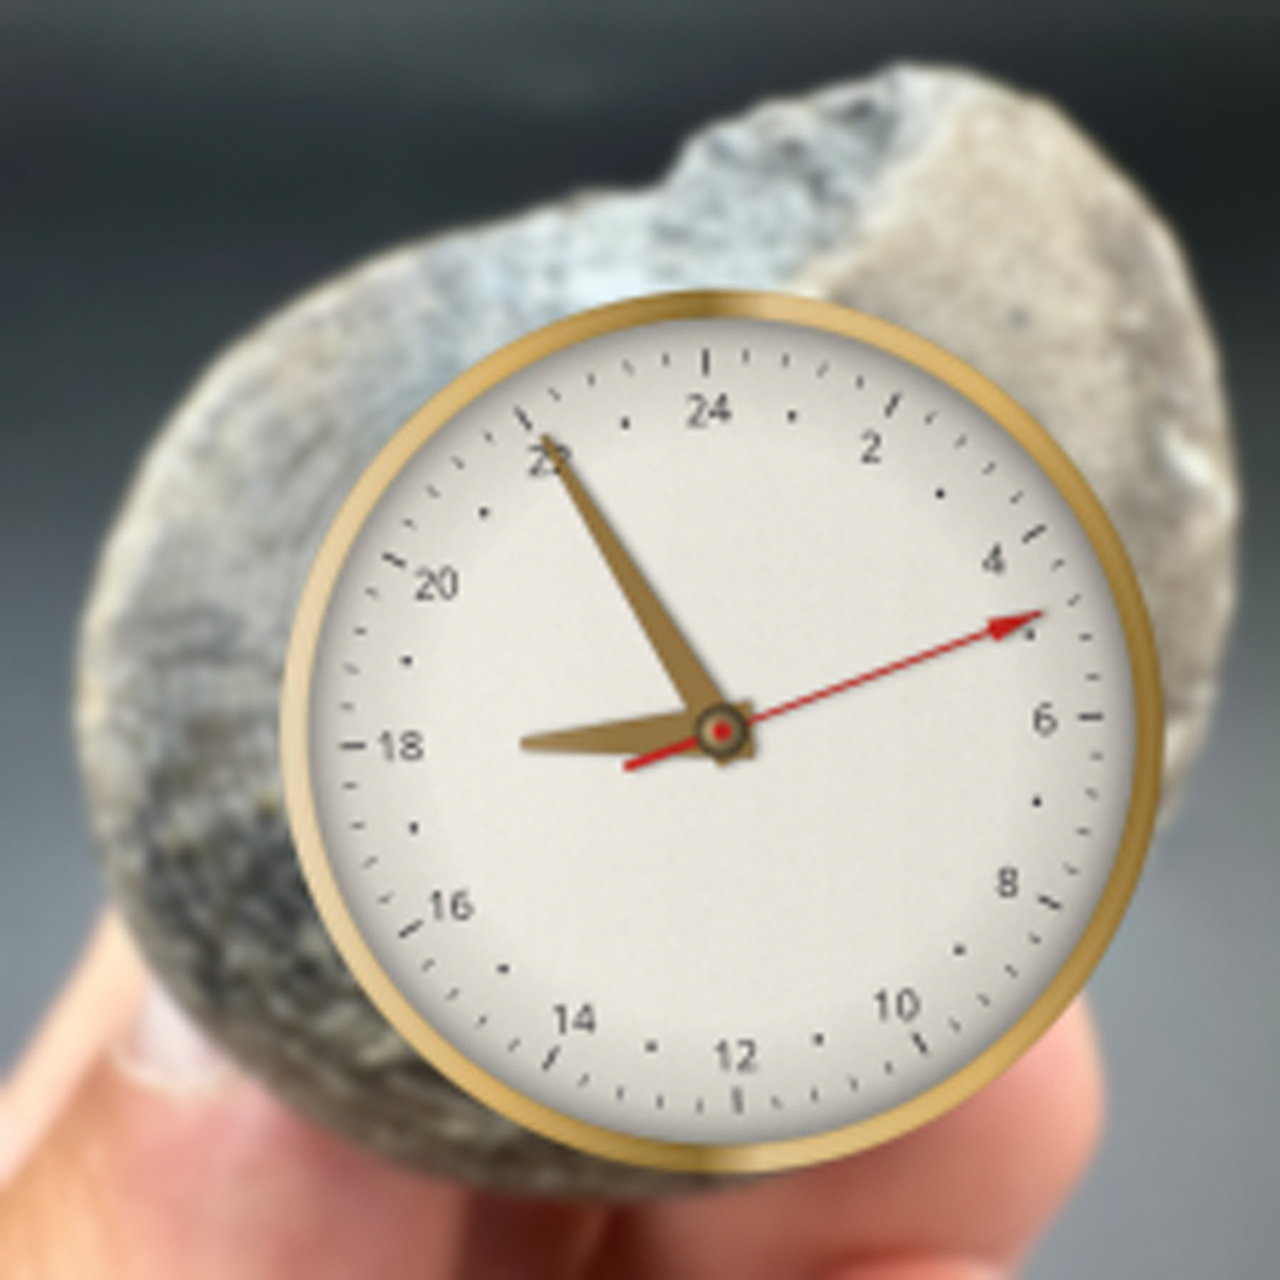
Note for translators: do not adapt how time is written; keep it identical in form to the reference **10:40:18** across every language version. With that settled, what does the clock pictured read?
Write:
**17:55:12**
